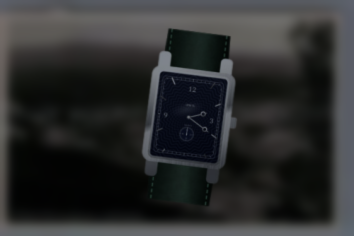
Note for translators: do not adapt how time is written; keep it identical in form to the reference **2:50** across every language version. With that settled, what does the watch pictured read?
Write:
**2:20**
